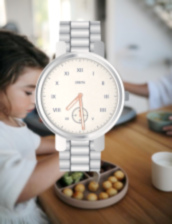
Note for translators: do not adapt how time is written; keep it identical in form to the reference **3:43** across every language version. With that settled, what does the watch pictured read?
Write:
**7:29**
